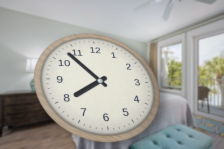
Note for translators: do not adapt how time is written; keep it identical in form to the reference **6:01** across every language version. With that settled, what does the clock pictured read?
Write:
**7:53**
